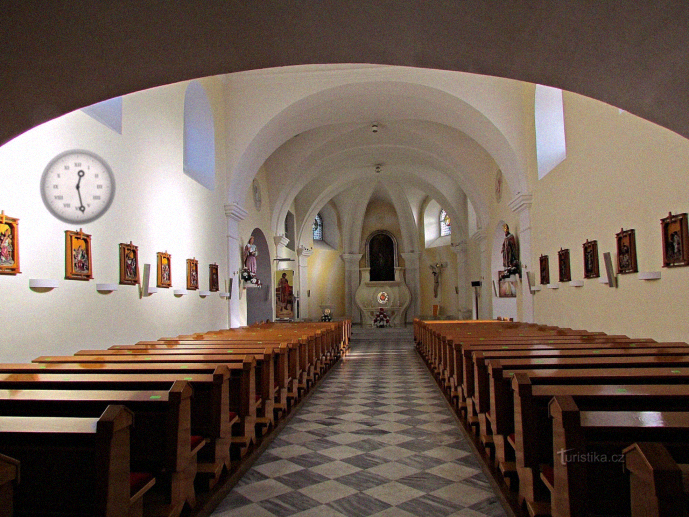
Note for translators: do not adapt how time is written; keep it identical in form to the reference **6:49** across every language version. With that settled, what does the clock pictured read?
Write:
**12:28**
